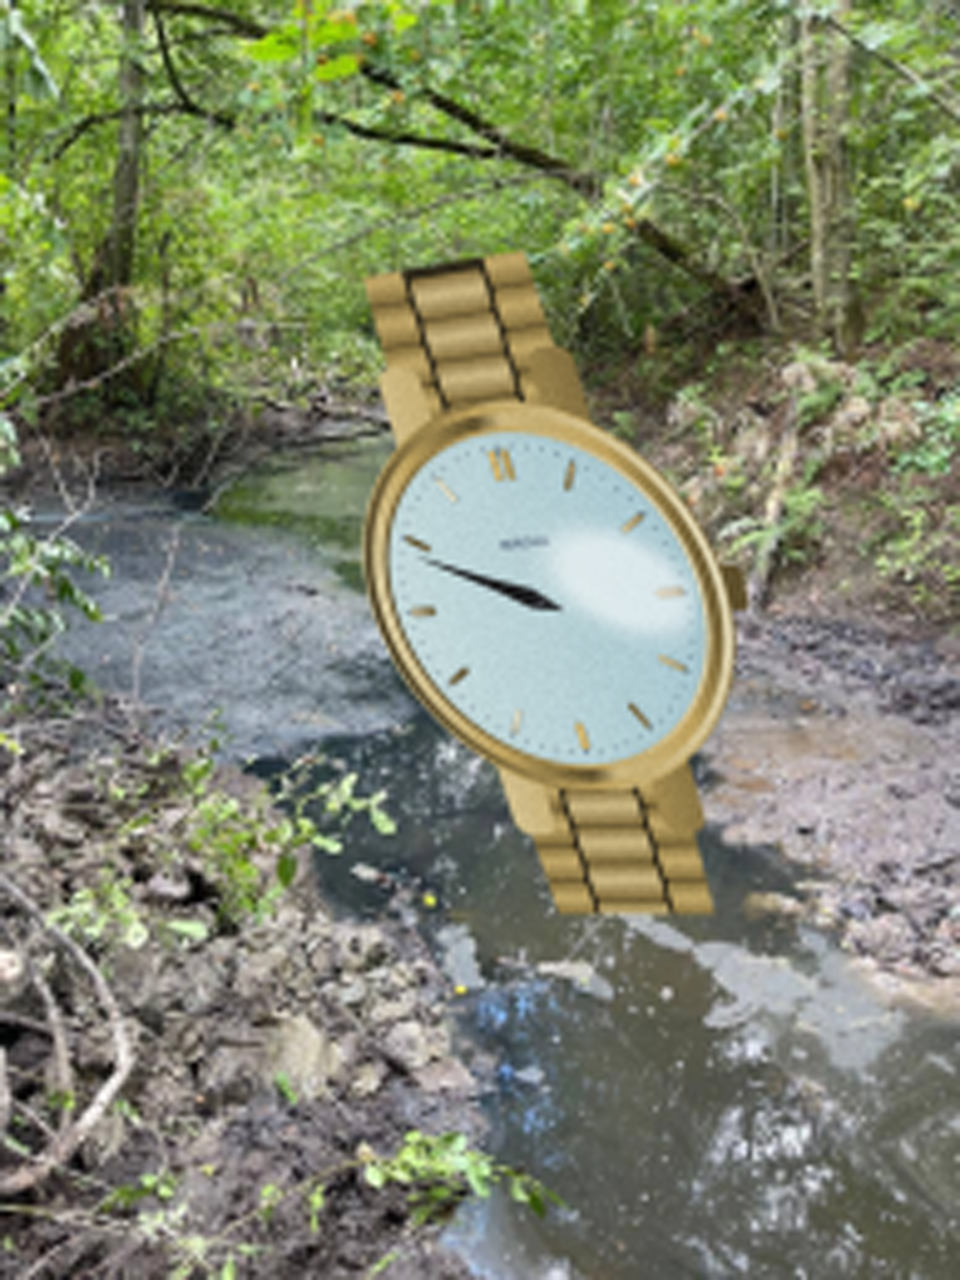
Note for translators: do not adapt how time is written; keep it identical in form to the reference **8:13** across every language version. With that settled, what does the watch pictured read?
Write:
**9:49**
